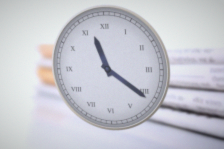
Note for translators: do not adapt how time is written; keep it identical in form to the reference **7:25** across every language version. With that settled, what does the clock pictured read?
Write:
**11:21**
